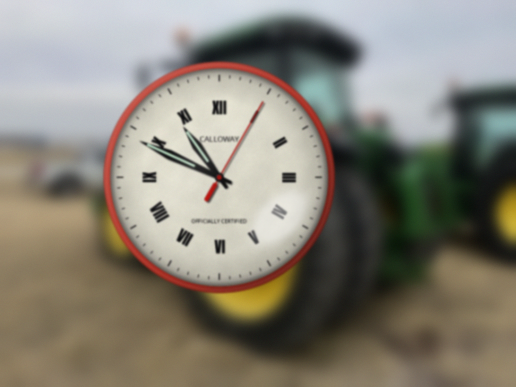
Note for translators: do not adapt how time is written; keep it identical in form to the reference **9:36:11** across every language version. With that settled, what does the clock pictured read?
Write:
**10:49:05**
